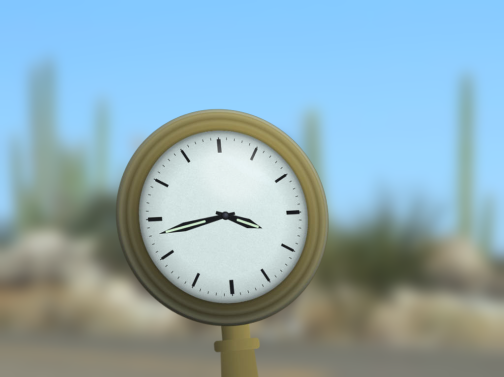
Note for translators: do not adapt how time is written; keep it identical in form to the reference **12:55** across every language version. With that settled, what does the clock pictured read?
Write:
**3:43**
